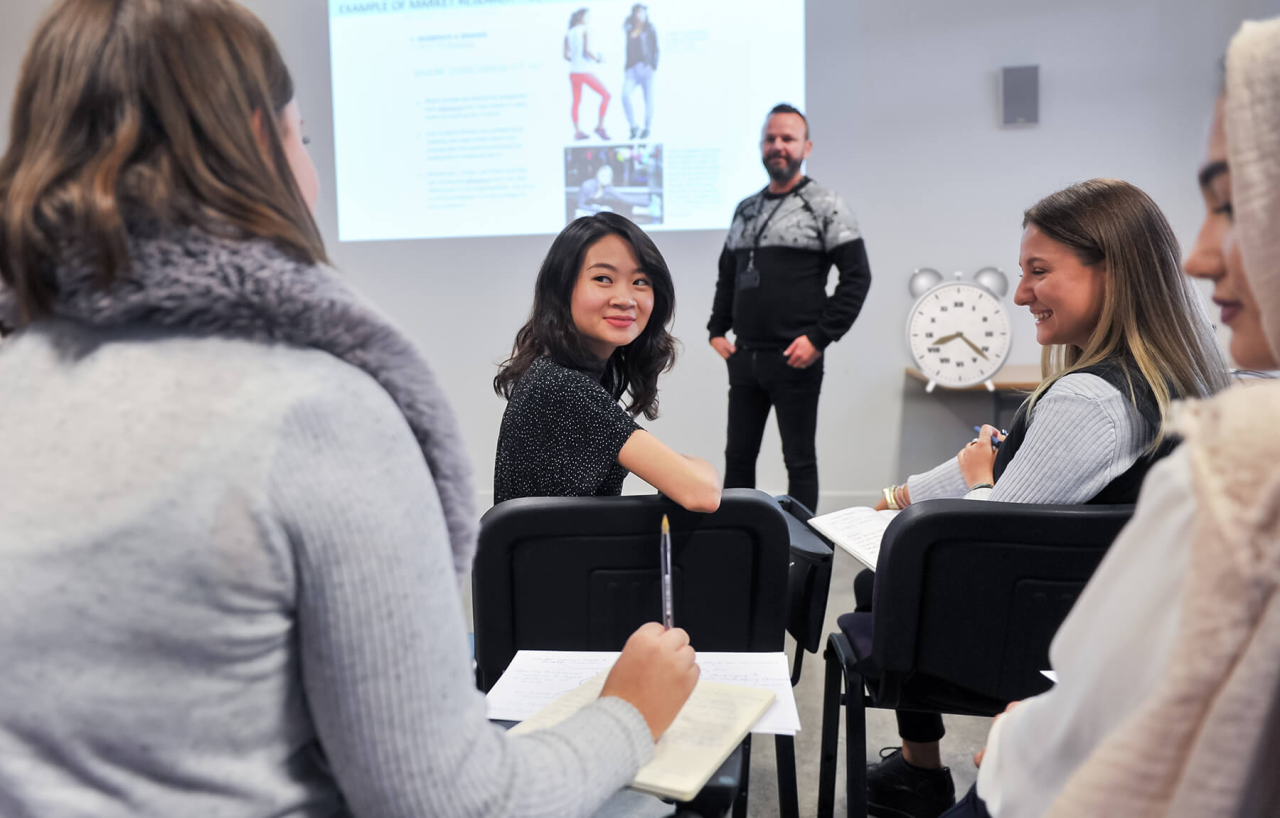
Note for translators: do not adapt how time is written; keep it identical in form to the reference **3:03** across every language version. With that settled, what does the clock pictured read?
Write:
**8:22**
